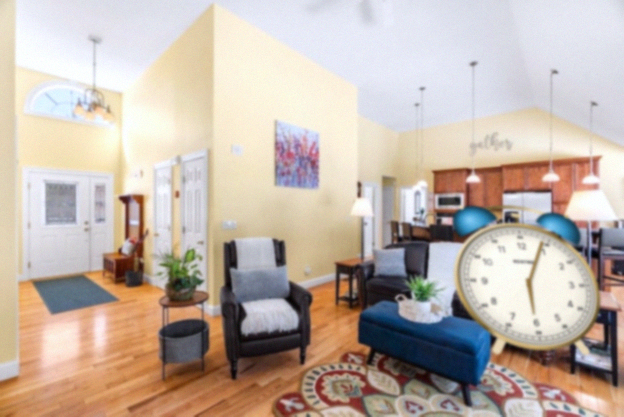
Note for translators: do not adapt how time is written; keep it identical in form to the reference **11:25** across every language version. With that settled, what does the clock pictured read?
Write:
**6:04**
